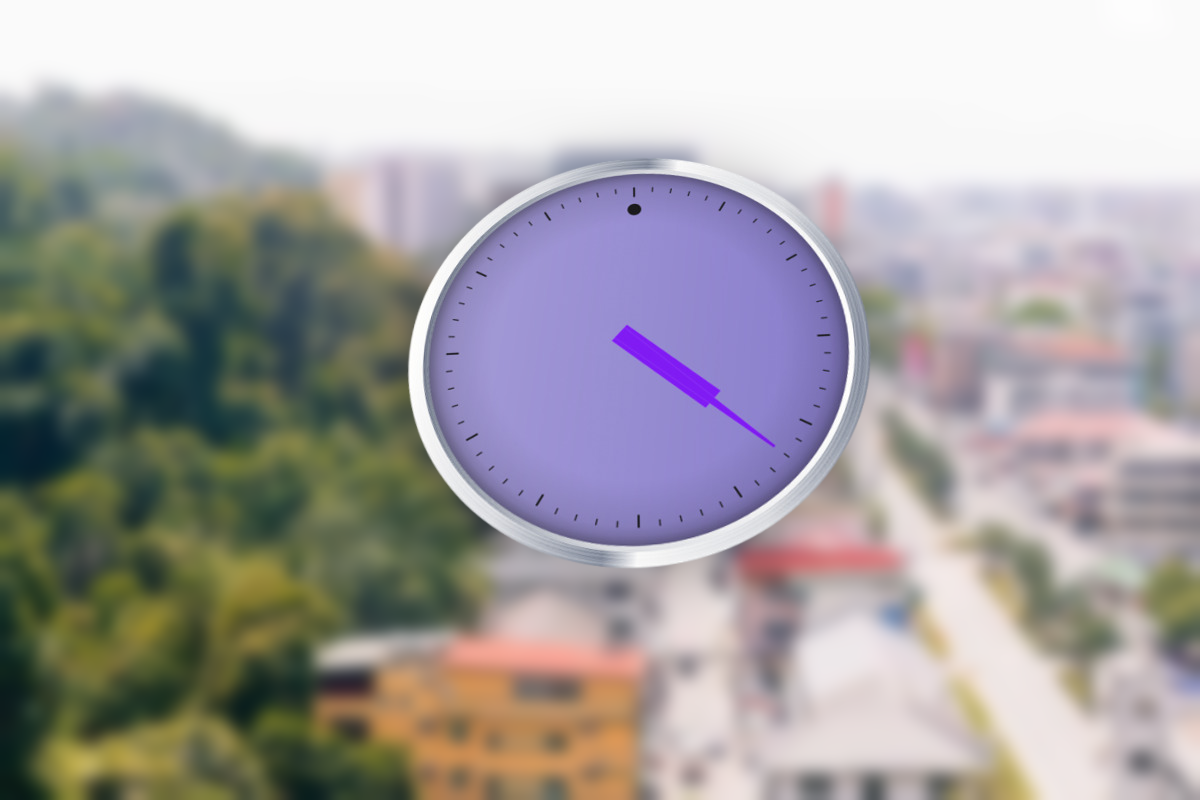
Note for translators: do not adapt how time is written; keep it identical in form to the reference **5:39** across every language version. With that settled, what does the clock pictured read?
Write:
**4:22**
